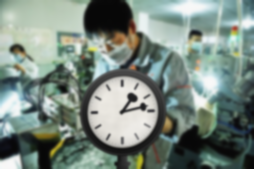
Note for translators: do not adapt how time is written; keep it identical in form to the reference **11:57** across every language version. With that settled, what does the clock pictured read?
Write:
**1:13**
